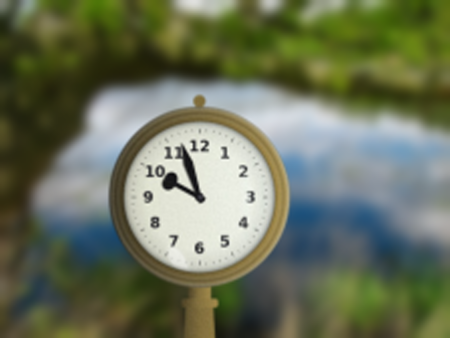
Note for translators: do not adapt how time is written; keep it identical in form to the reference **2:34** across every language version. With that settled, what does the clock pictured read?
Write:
**9:57**
